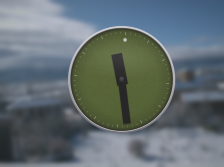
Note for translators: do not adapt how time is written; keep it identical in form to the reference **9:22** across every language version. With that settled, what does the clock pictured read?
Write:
**11:28**
